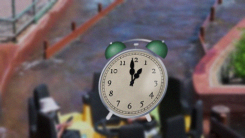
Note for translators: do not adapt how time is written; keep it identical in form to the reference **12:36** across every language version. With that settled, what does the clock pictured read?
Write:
**12:59**
